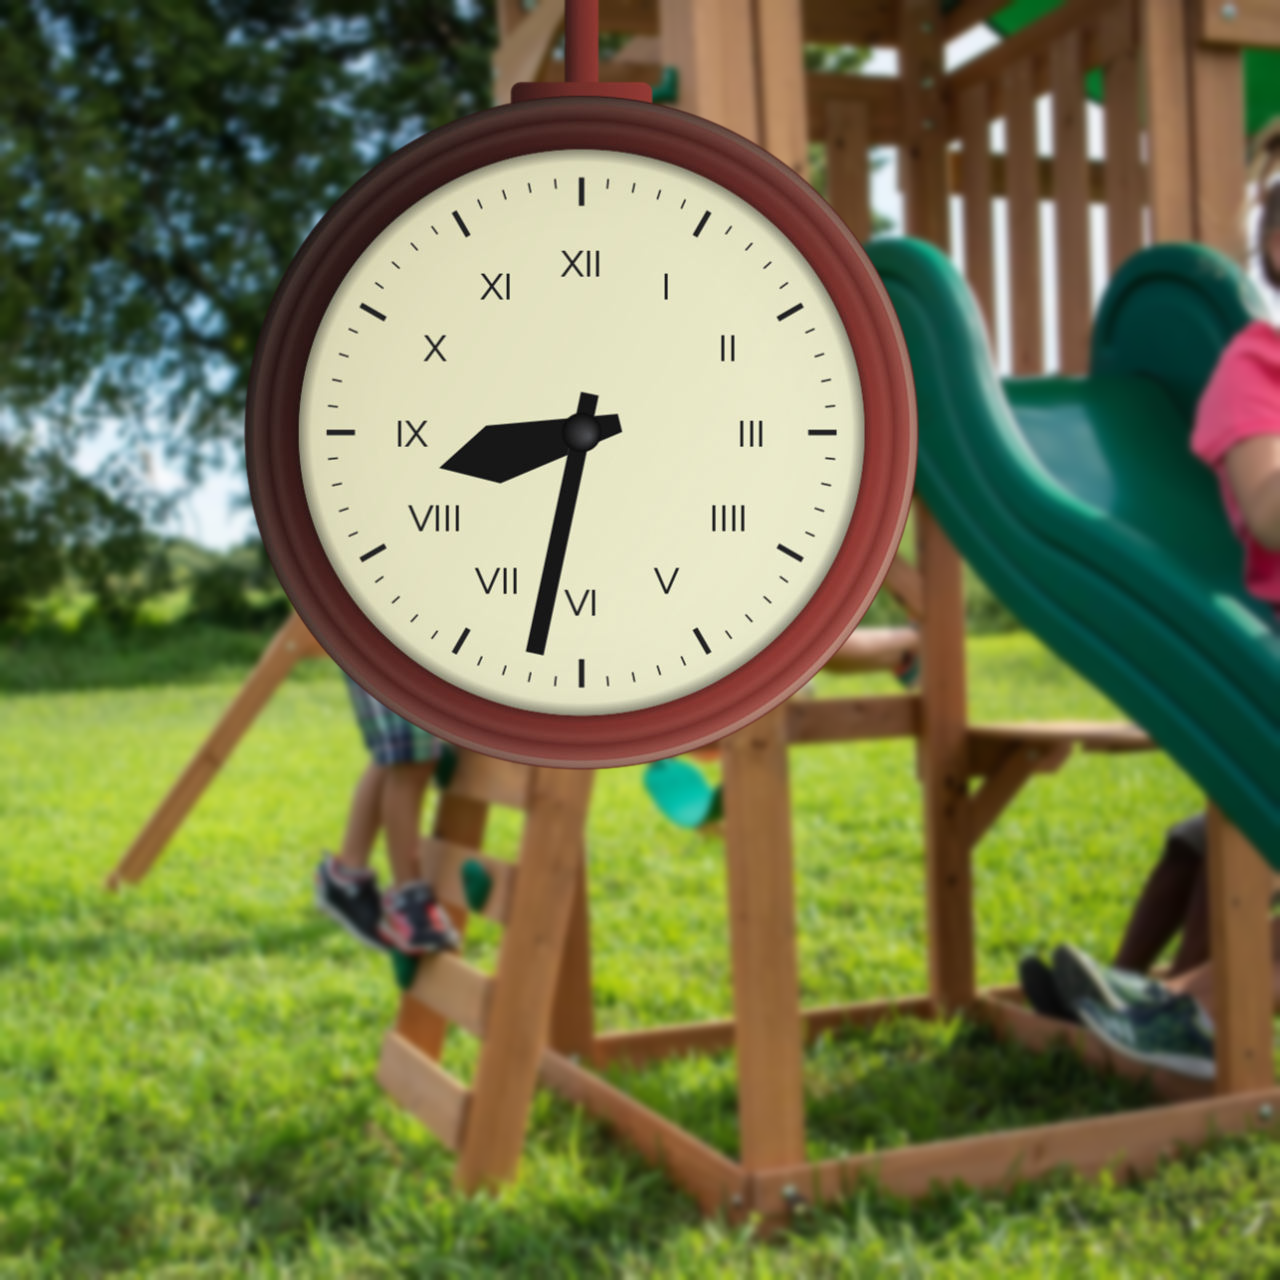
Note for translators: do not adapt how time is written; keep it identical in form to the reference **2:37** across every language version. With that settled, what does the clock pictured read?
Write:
**8:32**
